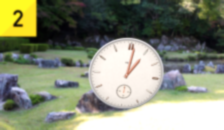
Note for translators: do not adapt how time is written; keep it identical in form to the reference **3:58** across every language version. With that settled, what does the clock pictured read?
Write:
**1:01**
